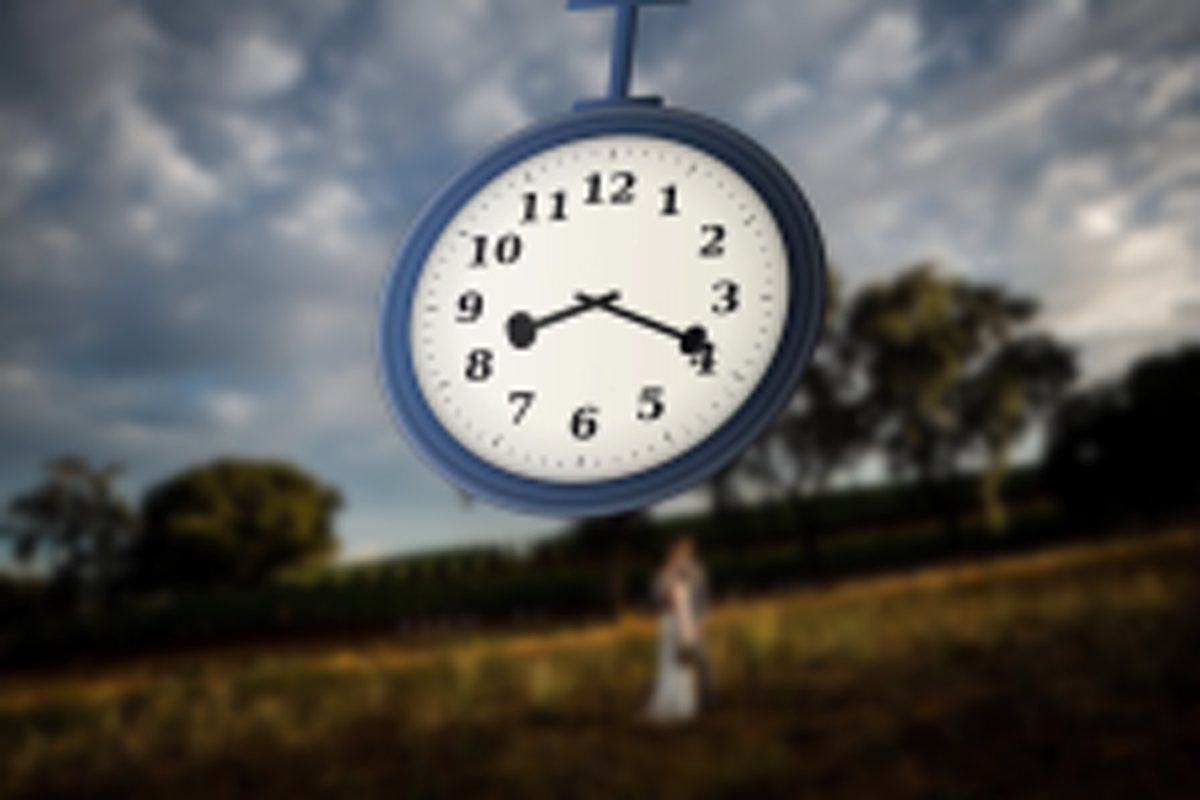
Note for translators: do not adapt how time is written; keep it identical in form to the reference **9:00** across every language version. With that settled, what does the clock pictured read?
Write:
**8:19**
